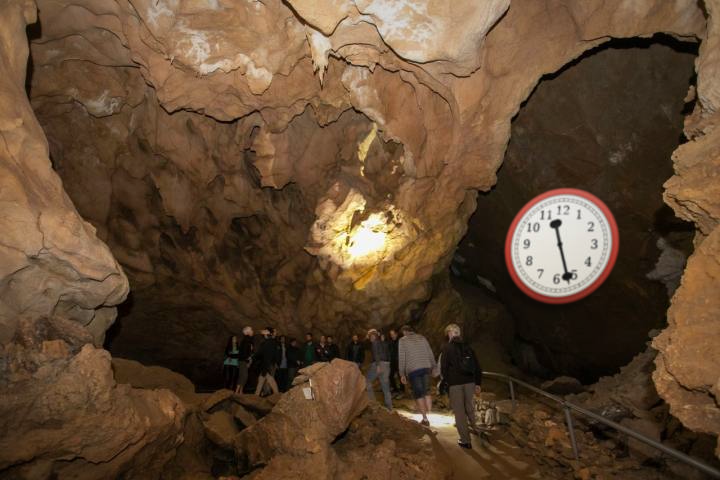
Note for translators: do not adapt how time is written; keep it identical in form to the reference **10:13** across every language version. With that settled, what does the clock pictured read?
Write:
**11:27**
